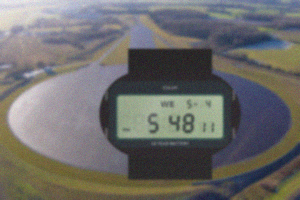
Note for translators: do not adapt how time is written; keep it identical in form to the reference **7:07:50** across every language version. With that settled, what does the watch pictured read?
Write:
**5:48:11**
